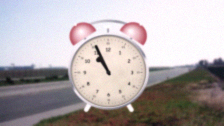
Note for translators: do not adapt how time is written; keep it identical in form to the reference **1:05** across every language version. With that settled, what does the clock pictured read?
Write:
**10:56**
